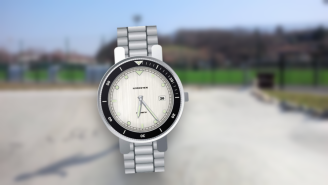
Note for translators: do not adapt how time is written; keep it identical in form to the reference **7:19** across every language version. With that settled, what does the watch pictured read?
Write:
**6:24**
